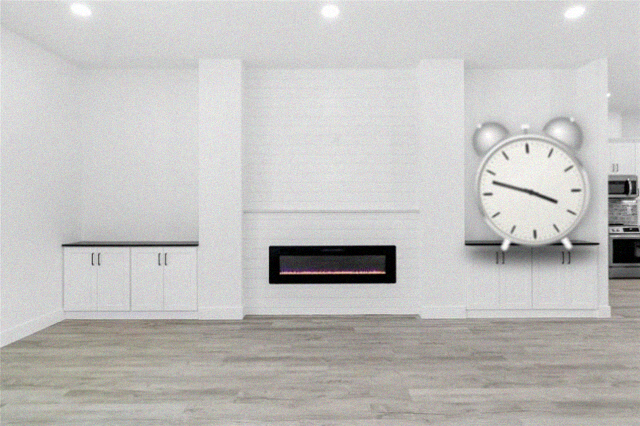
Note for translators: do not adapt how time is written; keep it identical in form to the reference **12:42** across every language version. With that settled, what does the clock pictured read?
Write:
**3:48**
